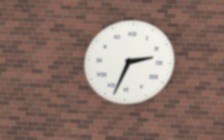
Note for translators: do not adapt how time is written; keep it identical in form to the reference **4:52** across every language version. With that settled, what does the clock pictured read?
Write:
**2:33**
